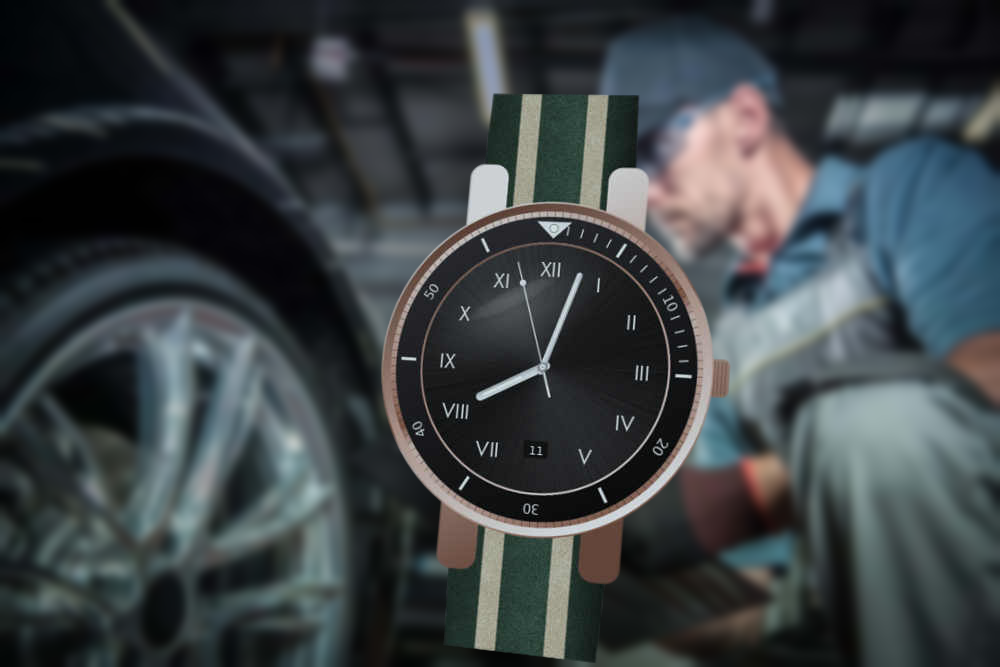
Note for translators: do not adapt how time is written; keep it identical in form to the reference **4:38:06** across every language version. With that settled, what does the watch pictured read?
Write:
**8:02:57**
